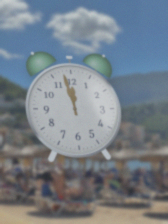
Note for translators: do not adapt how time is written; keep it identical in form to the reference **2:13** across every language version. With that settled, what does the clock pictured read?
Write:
**11:58**
